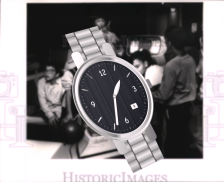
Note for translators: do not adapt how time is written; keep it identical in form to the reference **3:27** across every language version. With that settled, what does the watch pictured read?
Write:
**1:34**
